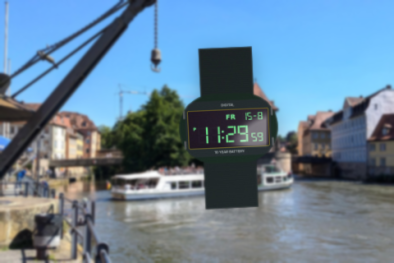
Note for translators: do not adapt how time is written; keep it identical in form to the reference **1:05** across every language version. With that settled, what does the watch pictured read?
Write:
**11:29**
